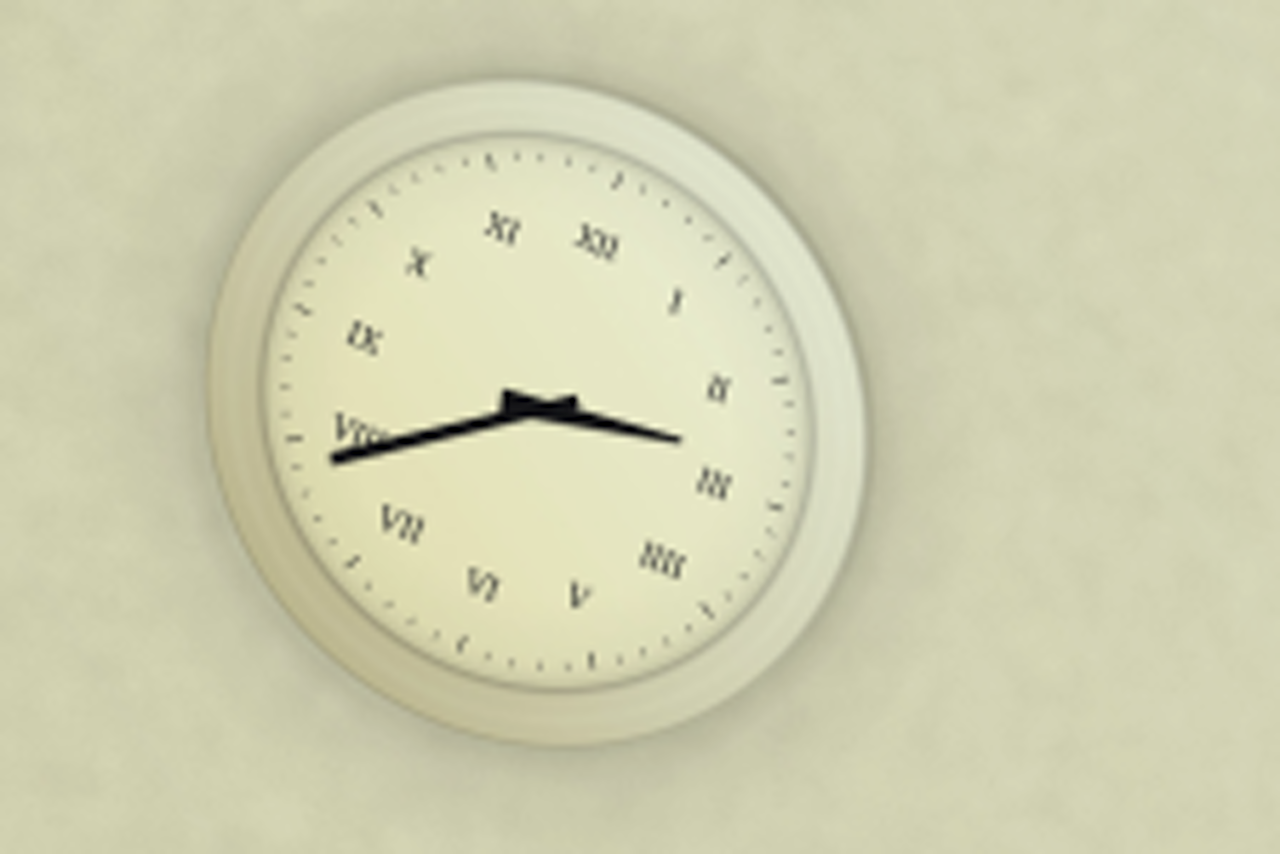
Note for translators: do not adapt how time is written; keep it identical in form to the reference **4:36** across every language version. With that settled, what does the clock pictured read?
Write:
**2:39**
